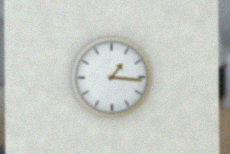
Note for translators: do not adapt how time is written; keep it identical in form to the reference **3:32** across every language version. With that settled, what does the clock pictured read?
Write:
**1:16**
